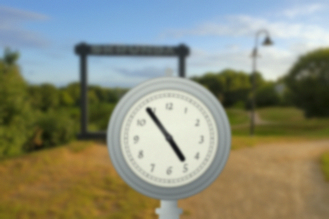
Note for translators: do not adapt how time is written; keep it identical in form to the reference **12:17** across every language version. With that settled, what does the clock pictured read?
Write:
**4:54**
